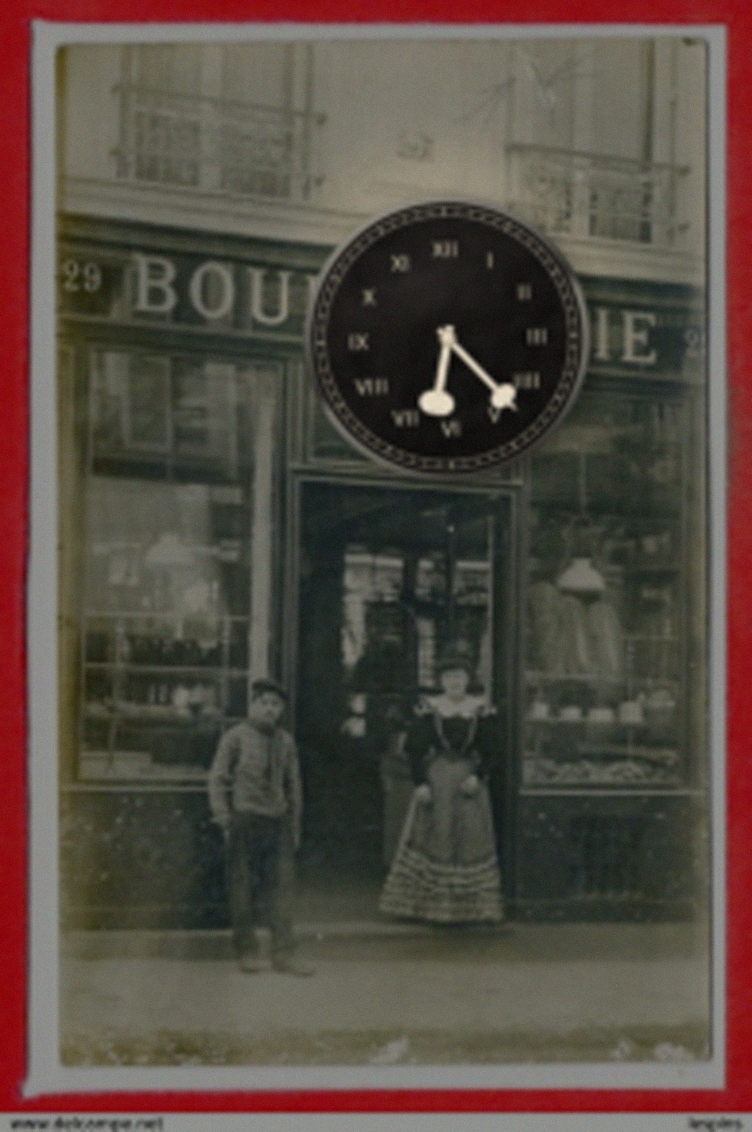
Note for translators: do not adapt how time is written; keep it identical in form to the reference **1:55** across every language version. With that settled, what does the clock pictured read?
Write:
**6:23**
